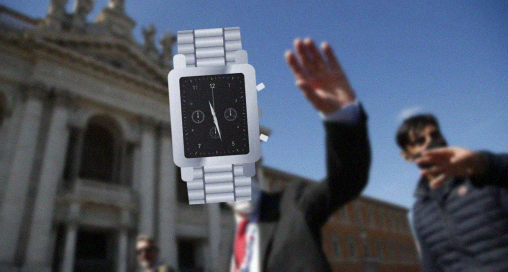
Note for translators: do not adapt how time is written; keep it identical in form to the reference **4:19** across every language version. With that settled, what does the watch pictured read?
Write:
**11:28**
